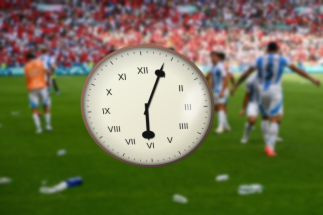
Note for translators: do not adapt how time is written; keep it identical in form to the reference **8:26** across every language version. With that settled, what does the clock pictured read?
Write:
**6:04**
